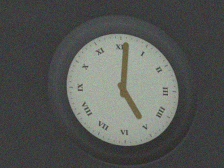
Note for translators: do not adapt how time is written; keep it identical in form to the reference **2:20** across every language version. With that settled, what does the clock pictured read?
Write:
**5:01**
